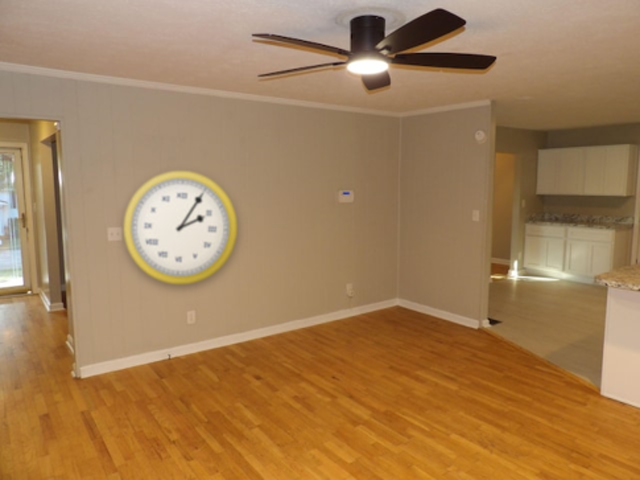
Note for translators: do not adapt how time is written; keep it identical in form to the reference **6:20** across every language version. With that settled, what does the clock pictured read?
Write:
**2:05**
